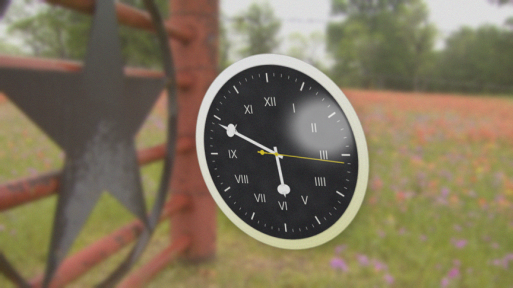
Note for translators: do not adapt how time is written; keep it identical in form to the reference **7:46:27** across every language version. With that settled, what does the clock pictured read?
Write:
**5:49:16**
